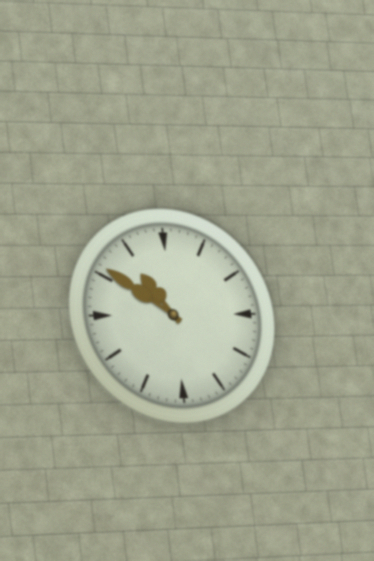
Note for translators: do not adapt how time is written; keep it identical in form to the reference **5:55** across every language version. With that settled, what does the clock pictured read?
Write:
**10:51**
